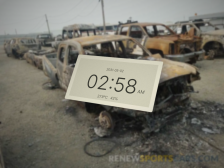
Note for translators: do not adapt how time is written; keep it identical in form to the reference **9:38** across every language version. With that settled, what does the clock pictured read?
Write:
**2:58**
